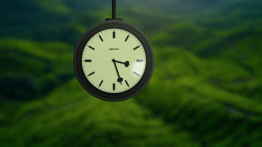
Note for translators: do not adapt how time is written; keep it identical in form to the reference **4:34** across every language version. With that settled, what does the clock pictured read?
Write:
**3:27**
